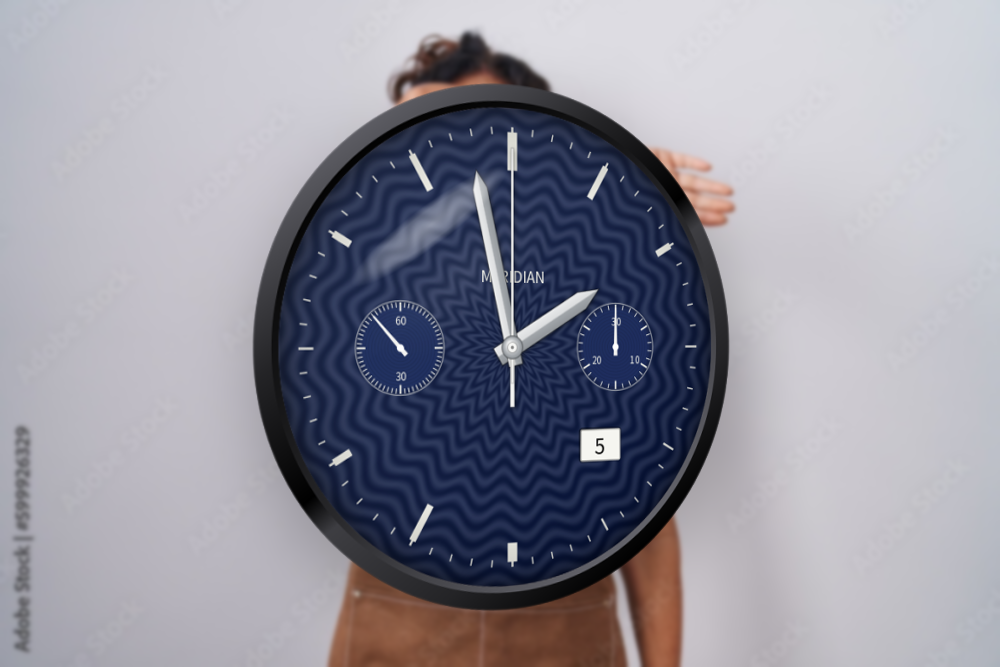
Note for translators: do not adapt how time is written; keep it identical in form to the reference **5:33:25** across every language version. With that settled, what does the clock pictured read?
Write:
**1:57:53**
